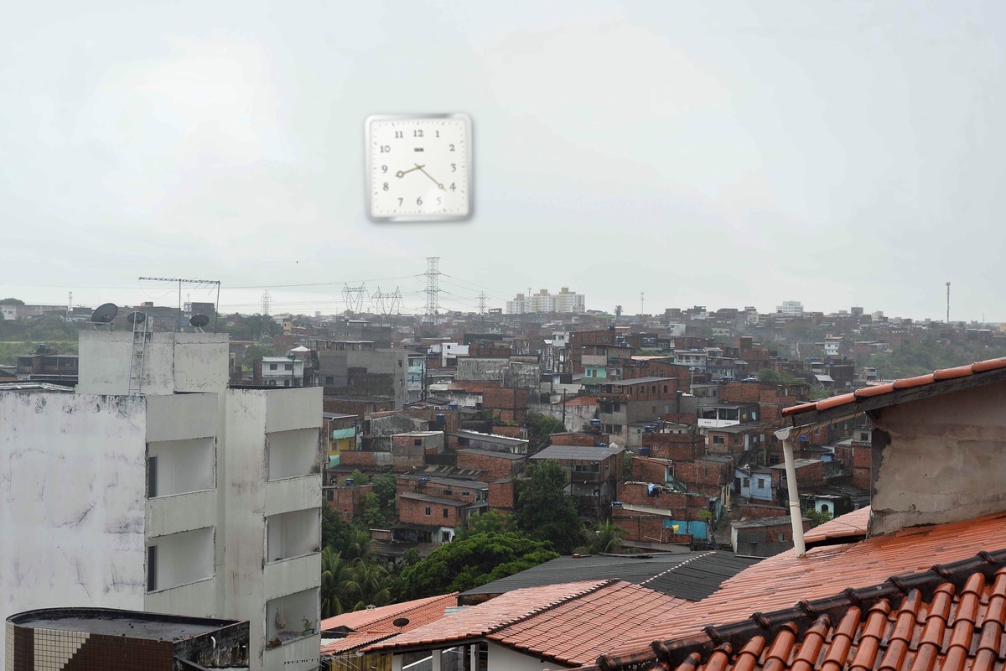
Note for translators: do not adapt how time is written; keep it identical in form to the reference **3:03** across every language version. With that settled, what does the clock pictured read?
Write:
**8:22**
